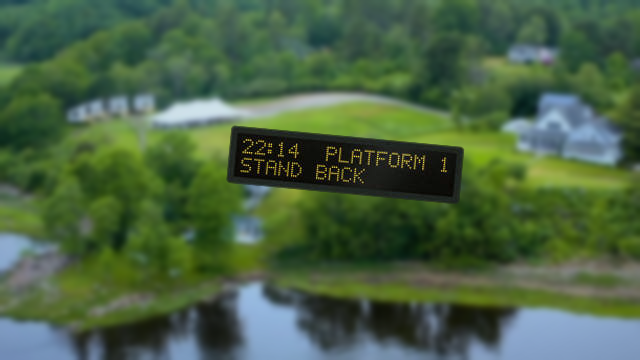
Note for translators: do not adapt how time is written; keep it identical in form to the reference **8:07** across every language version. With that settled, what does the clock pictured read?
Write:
**22:14**
